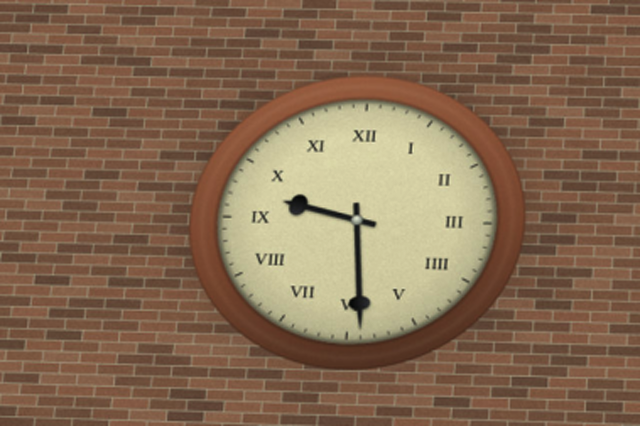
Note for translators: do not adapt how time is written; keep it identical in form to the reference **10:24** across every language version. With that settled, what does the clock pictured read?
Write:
**9:29**
